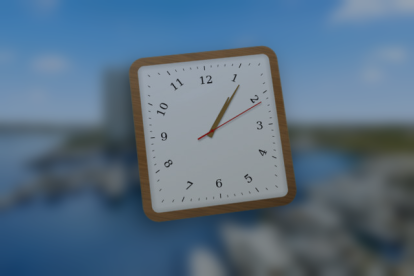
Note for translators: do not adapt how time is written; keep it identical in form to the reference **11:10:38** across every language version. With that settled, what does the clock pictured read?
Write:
**1:06:11**
